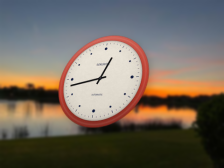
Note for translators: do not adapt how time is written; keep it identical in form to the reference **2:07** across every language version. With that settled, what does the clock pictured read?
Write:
**12:43**
